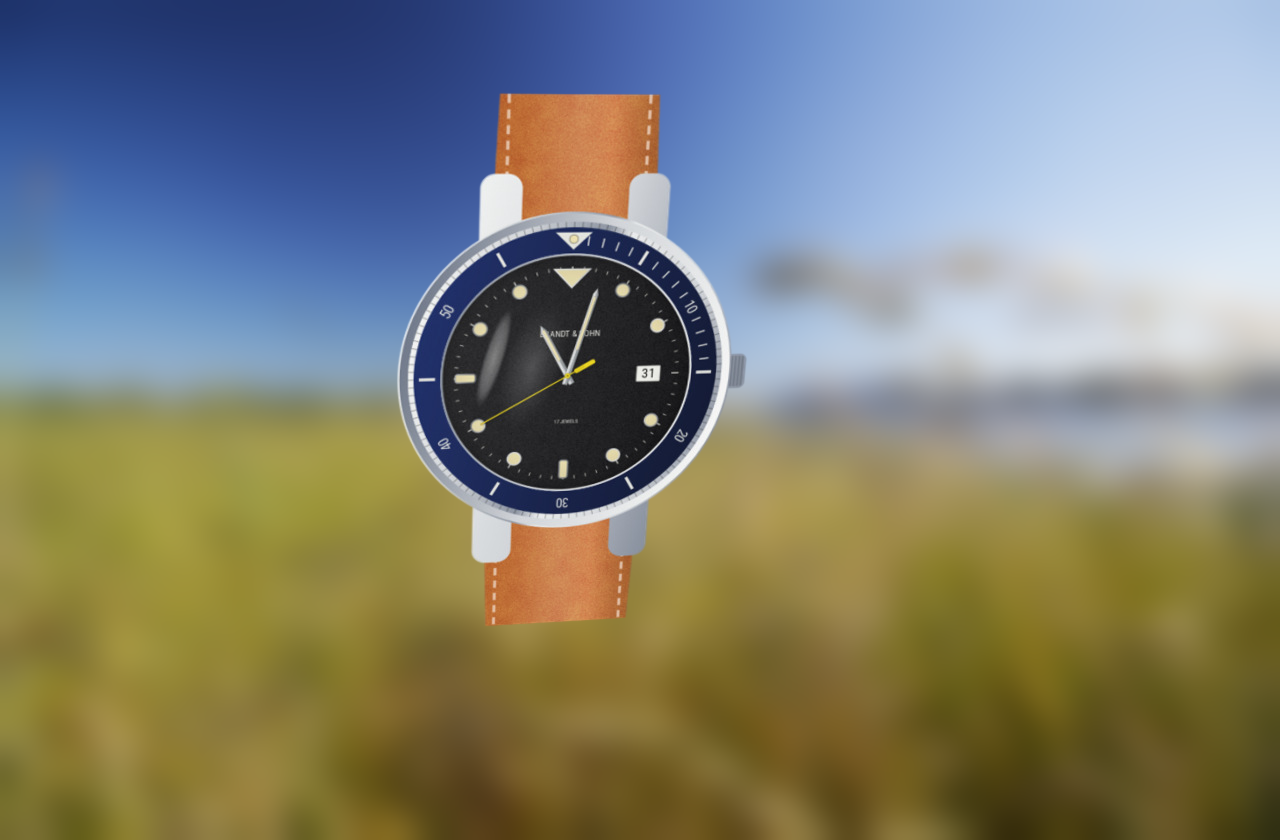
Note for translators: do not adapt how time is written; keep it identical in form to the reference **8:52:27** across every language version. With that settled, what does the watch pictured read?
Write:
**11:02:40**
